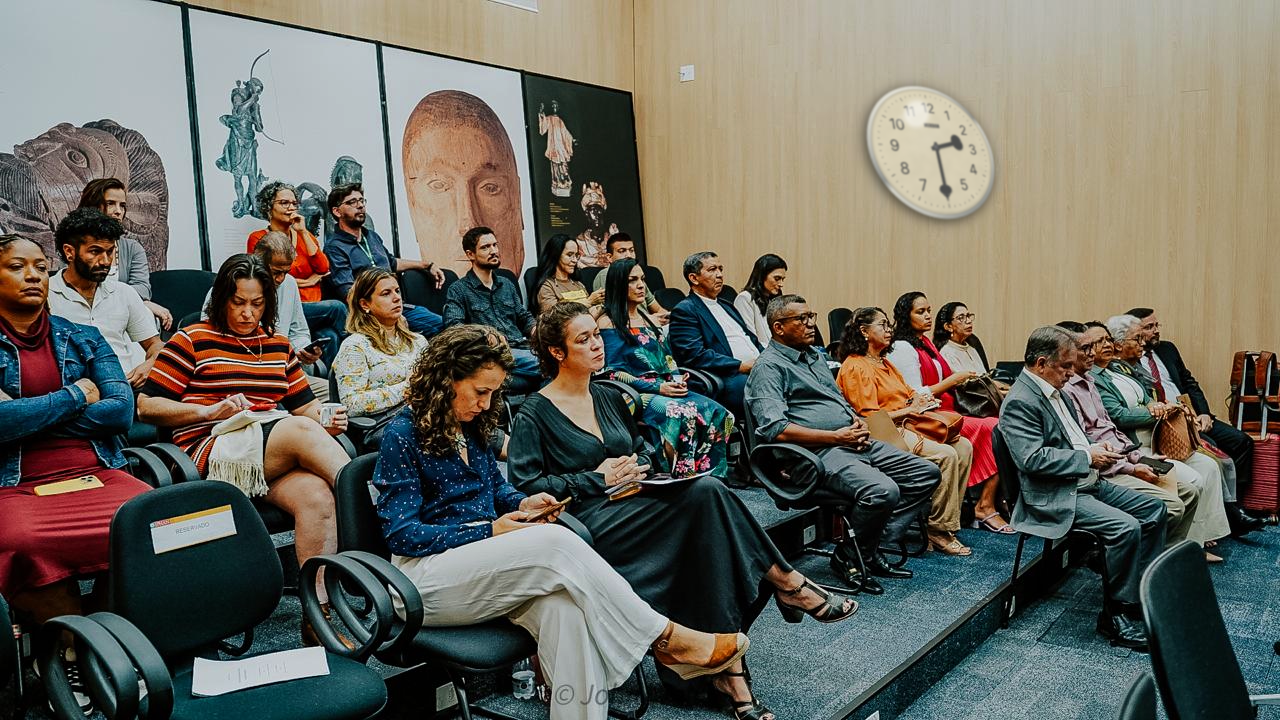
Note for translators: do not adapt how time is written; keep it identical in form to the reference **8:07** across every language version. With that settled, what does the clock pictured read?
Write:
**2:30**
